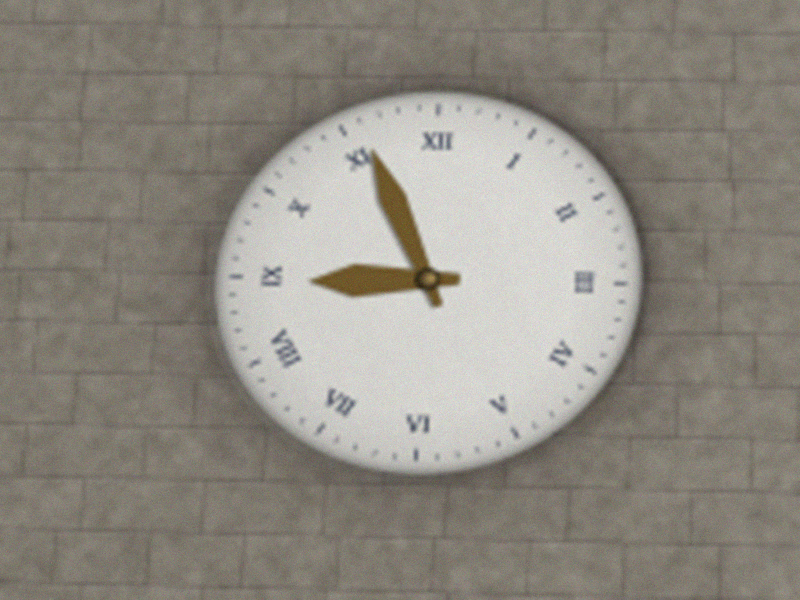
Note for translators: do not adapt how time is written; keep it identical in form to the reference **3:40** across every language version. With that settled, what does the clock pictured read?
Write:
**8:56**
